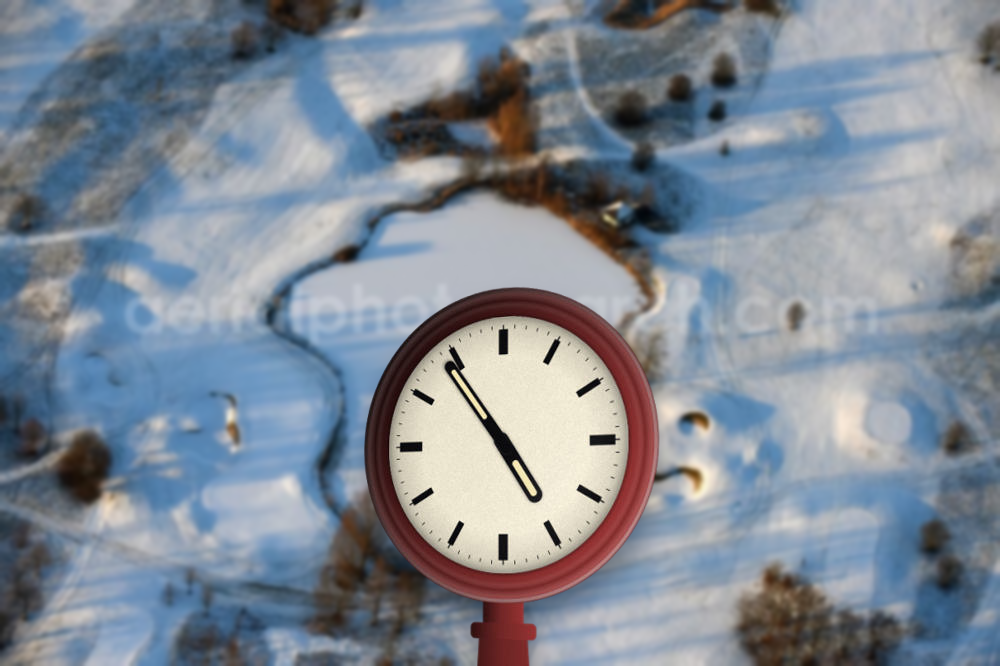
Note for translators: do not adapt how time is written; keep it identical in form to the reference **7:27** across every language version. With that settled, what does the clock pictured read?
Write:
**4:54**
